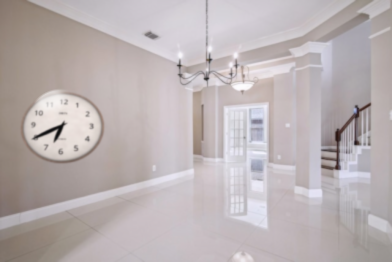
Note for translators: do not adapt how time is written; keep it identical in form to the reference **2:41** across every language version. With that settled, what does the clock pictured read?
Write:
**6:40**
